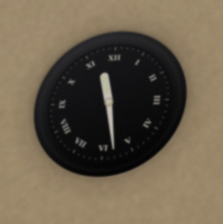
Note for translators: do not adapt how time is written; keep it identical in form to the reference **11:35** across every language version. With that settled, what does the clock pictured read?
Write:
**11:28**
